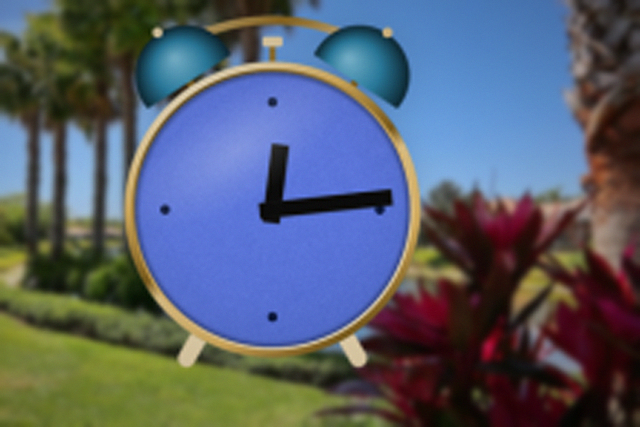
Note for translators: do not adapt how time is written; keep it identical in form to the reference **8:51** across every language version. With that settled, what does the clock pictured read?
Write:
**12:14**
